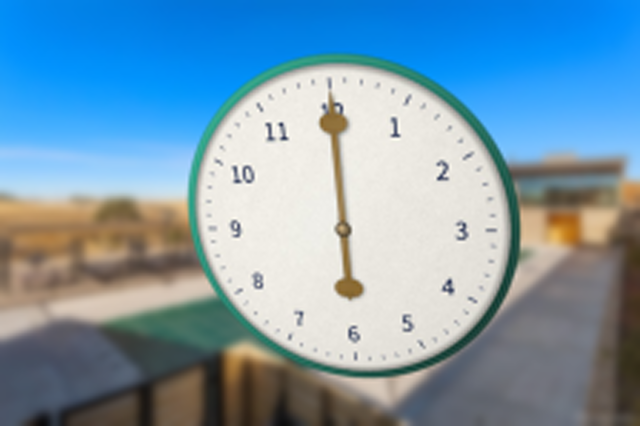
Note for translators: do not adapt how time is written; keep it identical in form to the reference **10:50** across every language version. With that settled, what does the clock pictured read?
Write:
**6:00**
